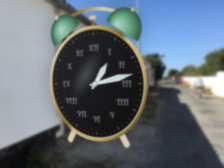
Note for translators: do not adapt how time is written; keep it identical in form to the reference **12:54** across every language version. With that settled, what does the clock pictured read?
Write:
**1:13**
